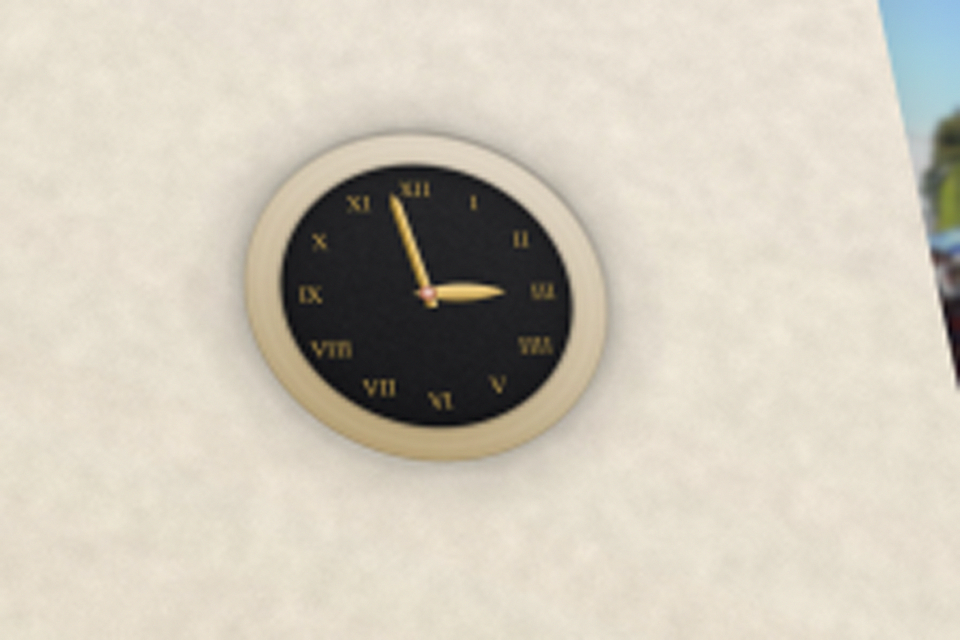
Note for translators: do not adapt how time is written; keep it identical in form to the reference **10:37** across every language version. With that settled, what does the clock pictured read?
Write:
**2:58**
